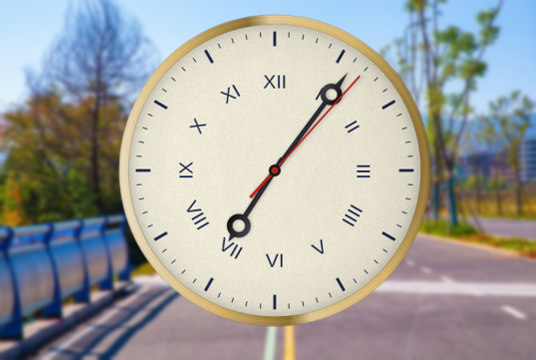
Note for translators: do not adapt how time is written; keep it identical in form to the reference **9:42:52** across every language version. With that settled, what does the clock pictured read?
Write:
**7:06:07**
